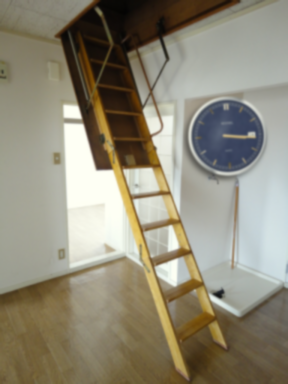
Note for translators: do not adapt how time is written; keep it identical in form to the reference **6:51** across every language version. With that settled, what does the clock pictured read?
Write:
**3:16**
